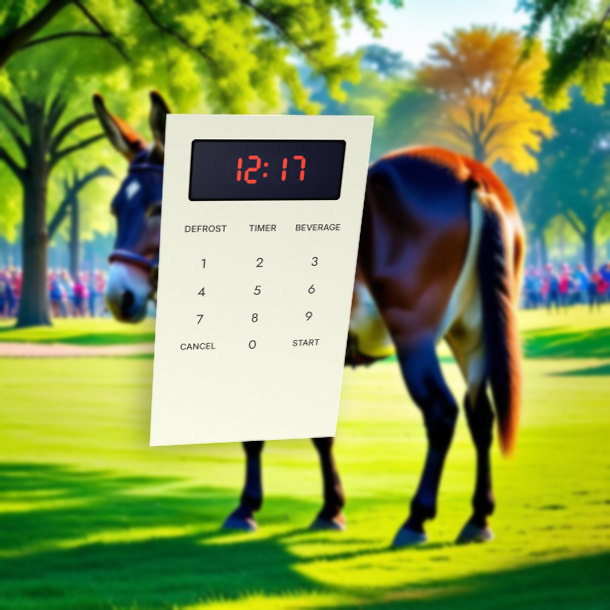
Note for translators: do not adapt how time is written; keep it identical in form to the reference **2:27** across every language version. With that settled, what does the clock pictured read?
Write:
**12:17**
